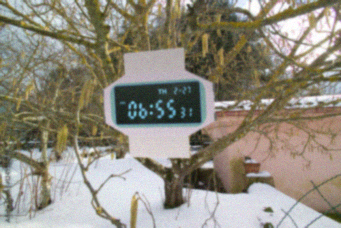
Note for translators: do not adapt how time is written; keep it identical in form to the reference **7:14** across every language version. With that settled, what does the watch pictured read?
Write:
**6:55**
